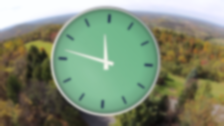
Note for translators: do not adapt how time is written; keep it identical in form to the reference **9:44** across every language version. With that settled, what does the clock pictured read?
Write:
**11:47**
